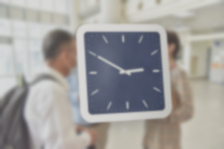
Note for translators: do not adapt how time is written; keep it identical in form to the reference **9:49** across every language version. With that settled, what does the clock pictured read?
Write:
**2:50**
